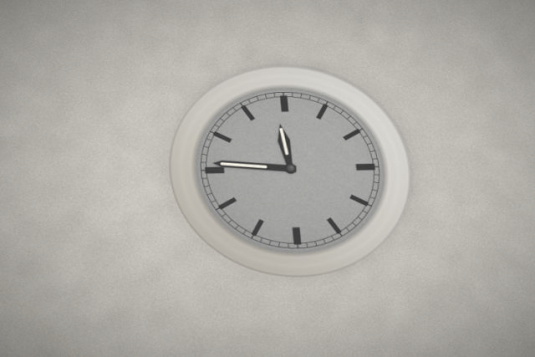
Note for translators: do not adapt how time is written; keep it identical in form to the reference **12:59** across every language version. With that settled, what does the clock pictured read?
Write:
**11:46**
